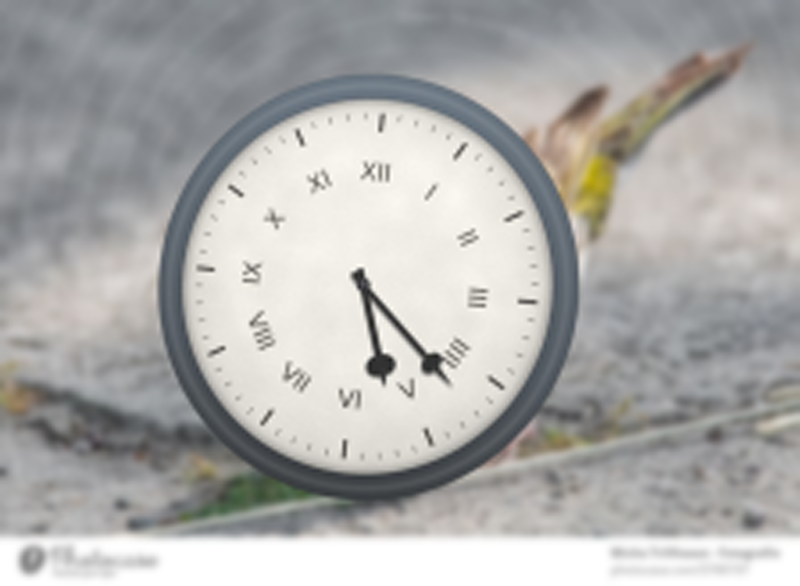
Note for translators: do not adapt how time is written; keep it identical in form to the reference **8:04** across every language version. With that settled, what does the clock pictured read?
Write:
**5:22**
